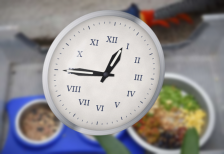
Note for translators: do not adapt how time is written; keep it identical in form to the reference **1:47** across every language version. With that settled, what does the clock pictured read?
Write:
**12:45**
